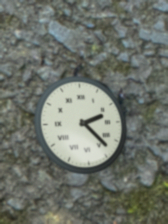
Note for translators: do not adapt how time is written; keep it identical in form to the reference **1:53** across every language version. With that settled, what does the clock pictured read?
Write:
**2:23**
